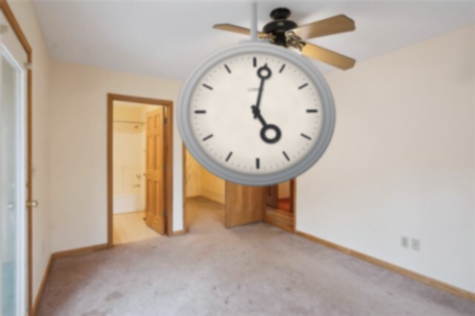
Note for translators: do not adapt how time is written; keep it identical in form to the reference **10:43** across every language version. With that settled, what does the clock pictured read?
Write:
**5:02**
